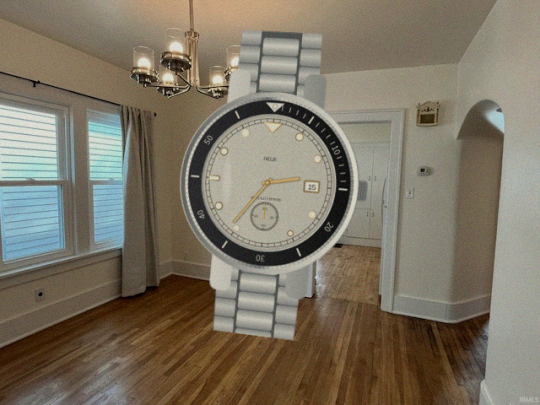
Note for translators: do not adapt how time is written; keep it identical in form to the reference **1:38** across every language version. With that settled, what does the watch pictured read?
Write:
**2:36**
